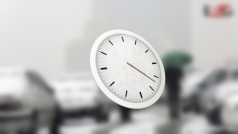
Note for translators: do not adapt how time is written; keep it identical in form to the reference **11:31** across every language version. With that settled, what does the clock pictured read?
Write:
**4:22**
